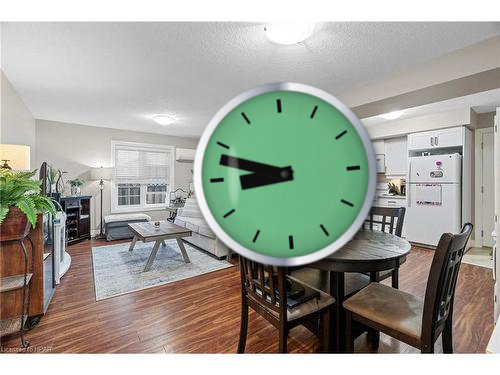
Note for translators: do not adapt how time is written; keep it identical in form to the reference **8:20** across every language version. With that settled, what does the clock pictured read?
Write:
**8:48**
